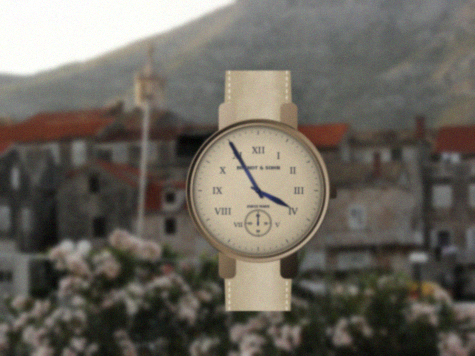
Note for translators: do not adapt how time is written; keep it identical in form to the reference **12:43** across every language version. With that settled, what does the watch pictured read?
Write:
**3:55**
